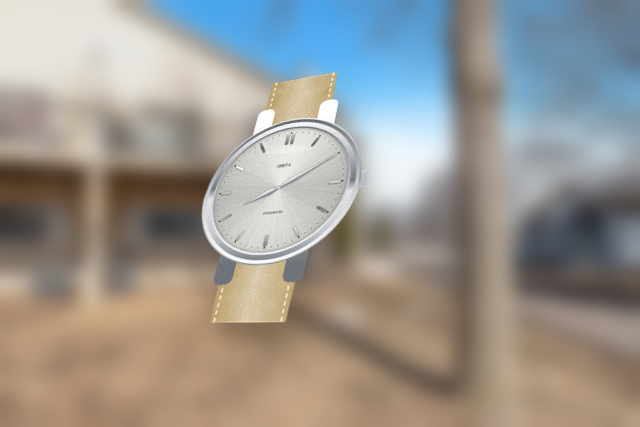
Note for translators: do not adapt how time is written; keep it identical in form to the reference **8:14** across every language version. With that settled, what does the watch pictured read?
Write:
**8:10**
